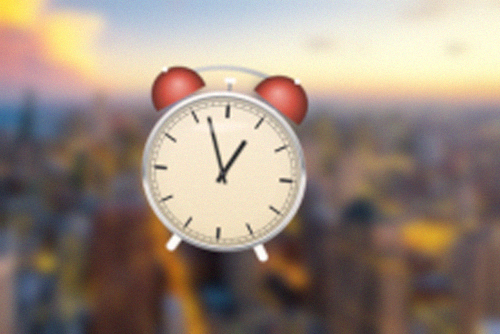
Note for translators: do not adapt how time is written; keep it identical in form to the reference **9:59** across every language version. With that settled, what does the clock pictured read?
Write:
**12:57**
